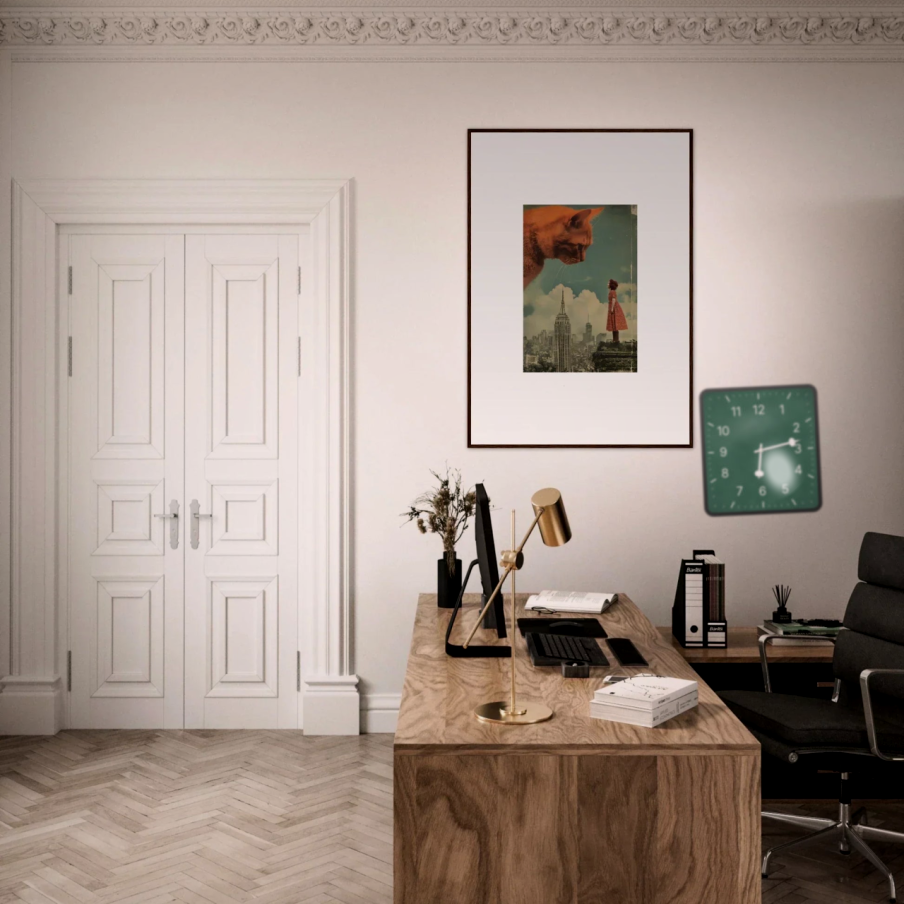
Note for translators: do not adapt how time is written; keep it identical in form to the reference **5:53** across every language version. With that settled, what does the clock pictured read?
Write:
**6:13**
